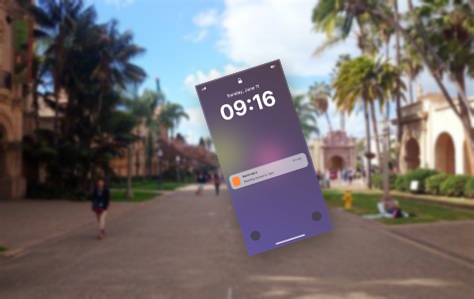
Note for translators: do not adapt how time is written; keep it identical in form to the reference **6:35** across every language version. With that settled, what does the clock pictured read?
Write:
**9:16**
